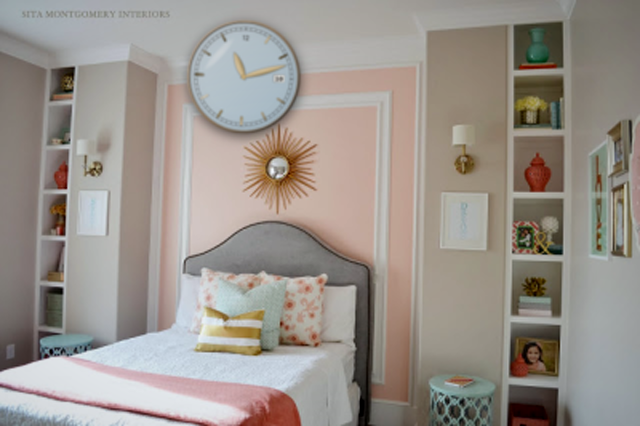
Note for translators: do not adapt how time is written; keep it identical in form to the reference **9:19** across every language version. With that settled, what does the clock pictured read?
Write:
**11:12**
